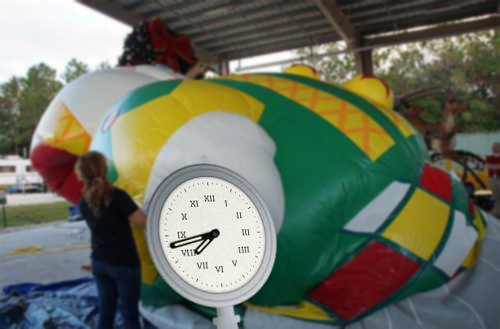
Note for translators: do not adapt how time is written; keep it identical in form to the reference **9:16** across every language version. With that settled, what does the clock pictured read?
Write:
**7:43**
